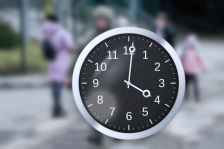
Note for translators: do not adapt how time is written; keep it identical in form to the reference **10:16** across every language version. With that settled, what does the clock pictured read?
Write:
**4:01**
